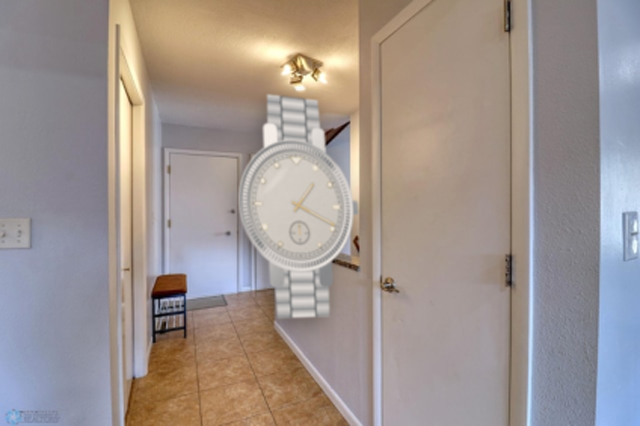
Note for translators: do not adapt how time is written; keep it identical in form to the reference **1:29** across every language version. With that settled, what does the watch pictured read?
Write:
**1:19**
